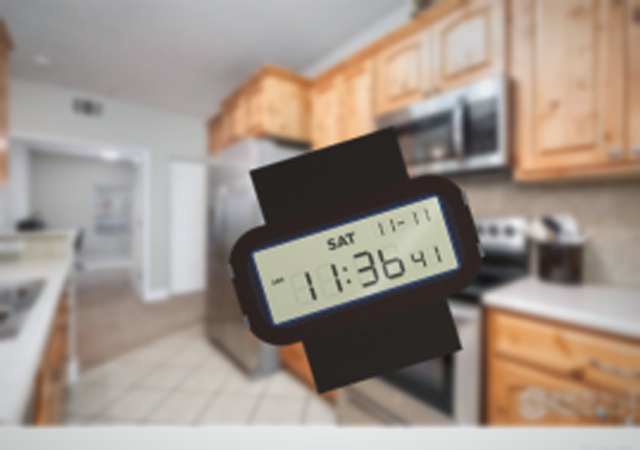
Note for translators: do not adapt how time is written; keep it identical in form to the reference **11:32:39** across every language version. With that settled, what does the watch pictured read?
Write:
**11:36:41**
